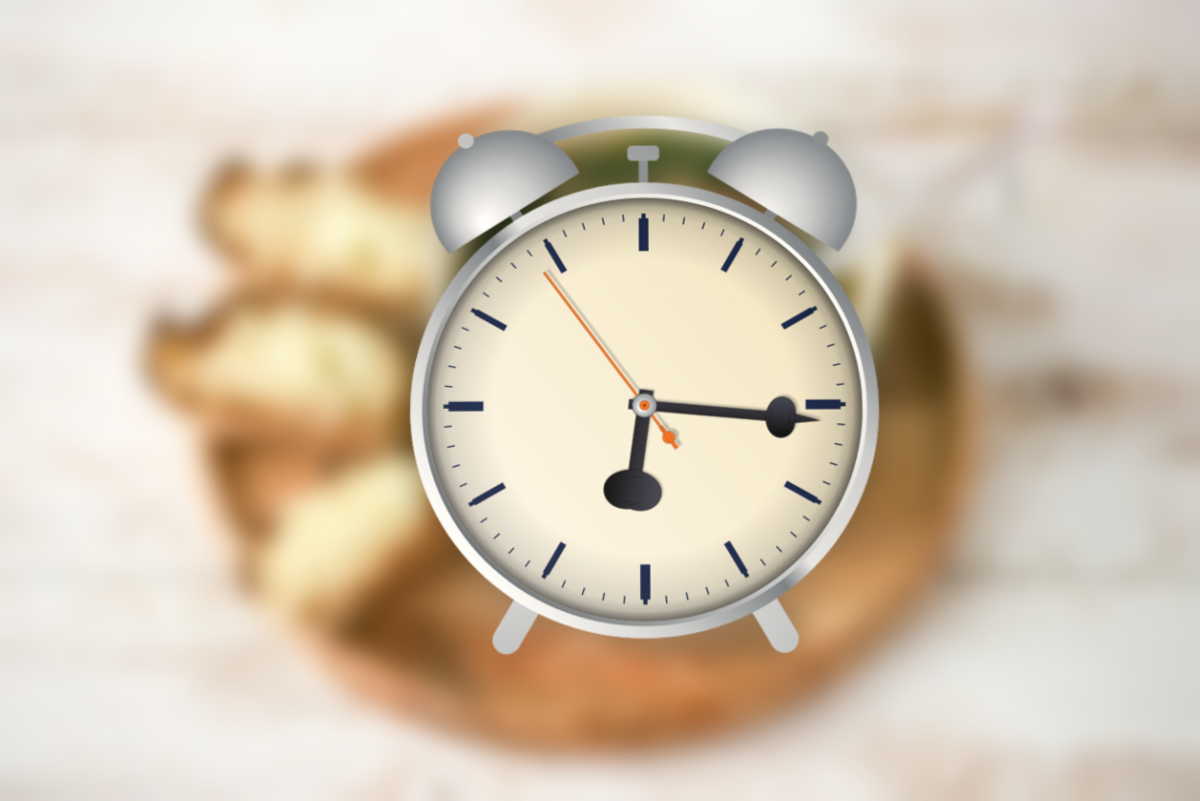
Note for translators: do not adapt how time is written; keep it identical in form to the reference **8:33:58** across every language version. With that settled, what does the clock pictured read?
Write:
**6:15:54**
